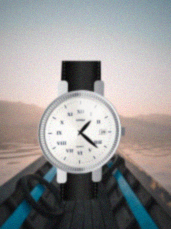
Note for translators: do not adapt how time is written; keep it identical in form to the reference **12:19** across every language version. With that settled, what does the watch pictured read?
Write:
**1:22**
